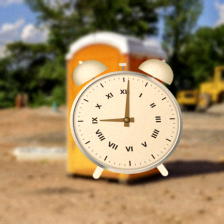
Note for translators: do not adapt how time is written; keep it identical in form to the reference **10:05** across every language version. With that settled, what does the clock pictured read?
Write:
**9:01**
